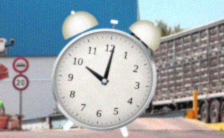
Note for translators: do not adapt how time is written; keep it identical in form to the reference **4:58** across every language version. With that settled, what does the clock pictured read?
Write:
**10:01**
